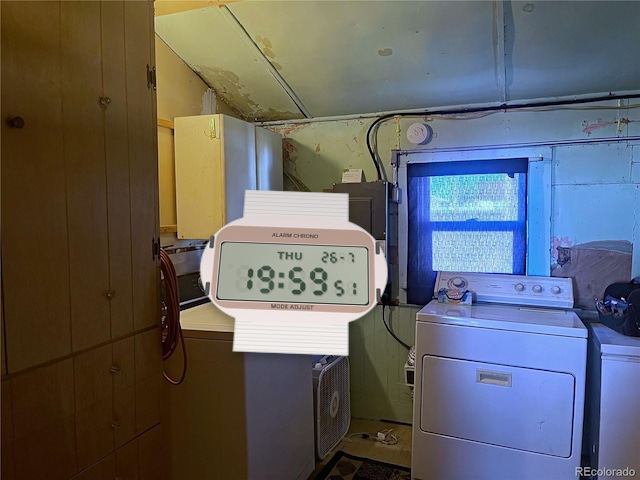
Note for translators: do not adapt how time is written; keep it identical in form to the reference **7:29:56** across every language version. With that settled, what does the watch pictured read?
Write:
**19:59:51**
